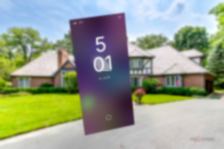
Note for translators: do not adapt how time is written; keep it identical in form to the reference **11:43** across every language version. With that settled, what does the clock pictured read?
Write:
**5:01**
